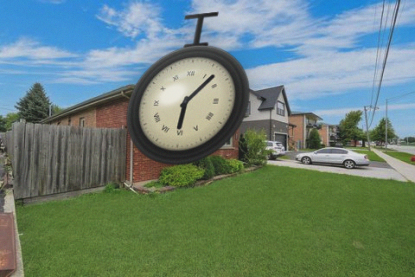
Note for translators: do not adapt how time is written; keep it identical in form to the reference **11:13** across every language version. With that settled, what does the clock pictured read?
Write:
**6:07**
